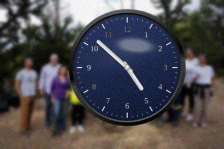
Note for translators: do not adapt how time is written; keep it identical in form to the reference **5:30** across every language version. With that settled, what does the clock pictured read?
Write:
**4:52**
